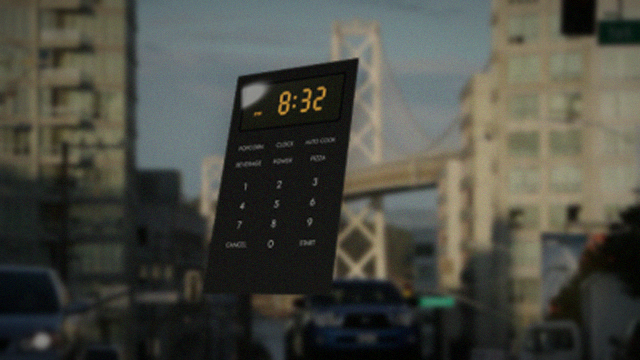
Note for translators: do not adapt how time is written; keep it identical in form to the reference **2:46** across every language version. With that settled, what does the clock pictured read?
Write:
**8:32**
